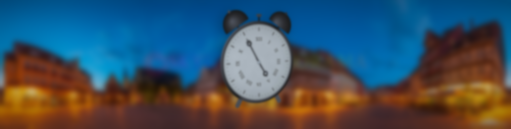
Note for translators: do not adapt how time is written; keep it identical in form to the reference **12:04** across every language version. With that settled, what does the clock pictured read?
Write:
**4:55**
